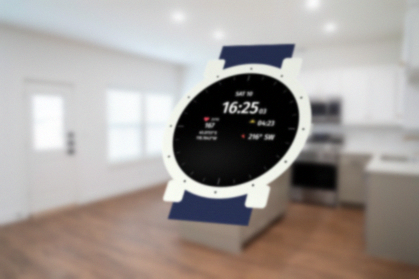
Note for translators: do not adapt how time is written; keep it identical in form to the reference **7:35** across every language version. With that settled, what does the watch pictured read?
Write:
**16:25**
